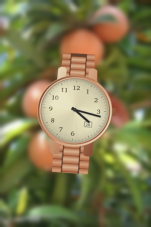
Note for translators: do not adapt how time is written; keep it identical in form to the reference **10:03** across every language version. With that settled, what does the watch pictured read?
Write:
**4:17**
